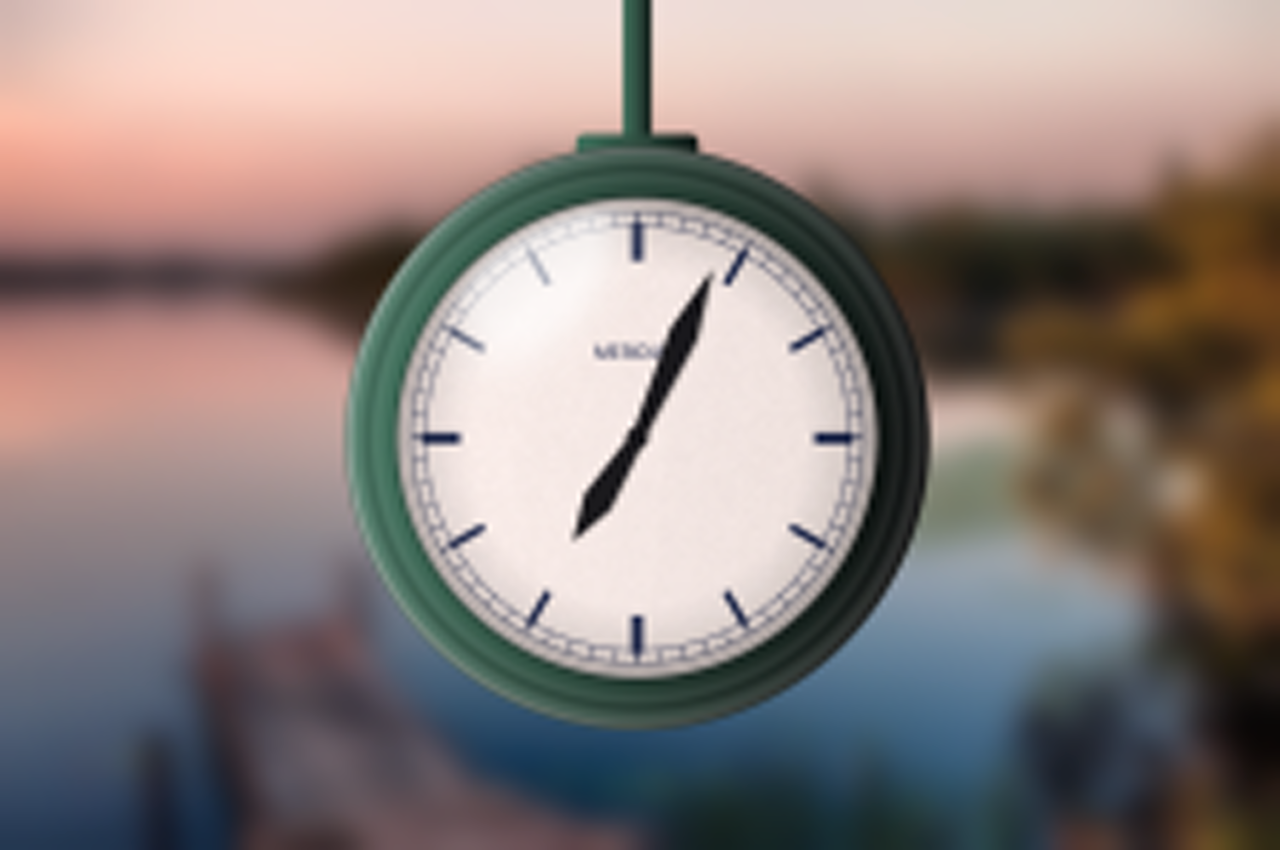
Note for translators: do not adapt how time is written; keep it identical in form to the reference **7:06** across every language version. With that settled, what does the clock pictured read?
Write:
**7:04**
